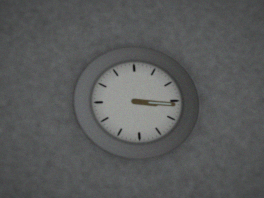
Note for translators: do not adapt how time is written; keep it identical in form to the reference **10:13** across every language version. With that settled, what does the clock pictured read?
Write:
**3:16**
